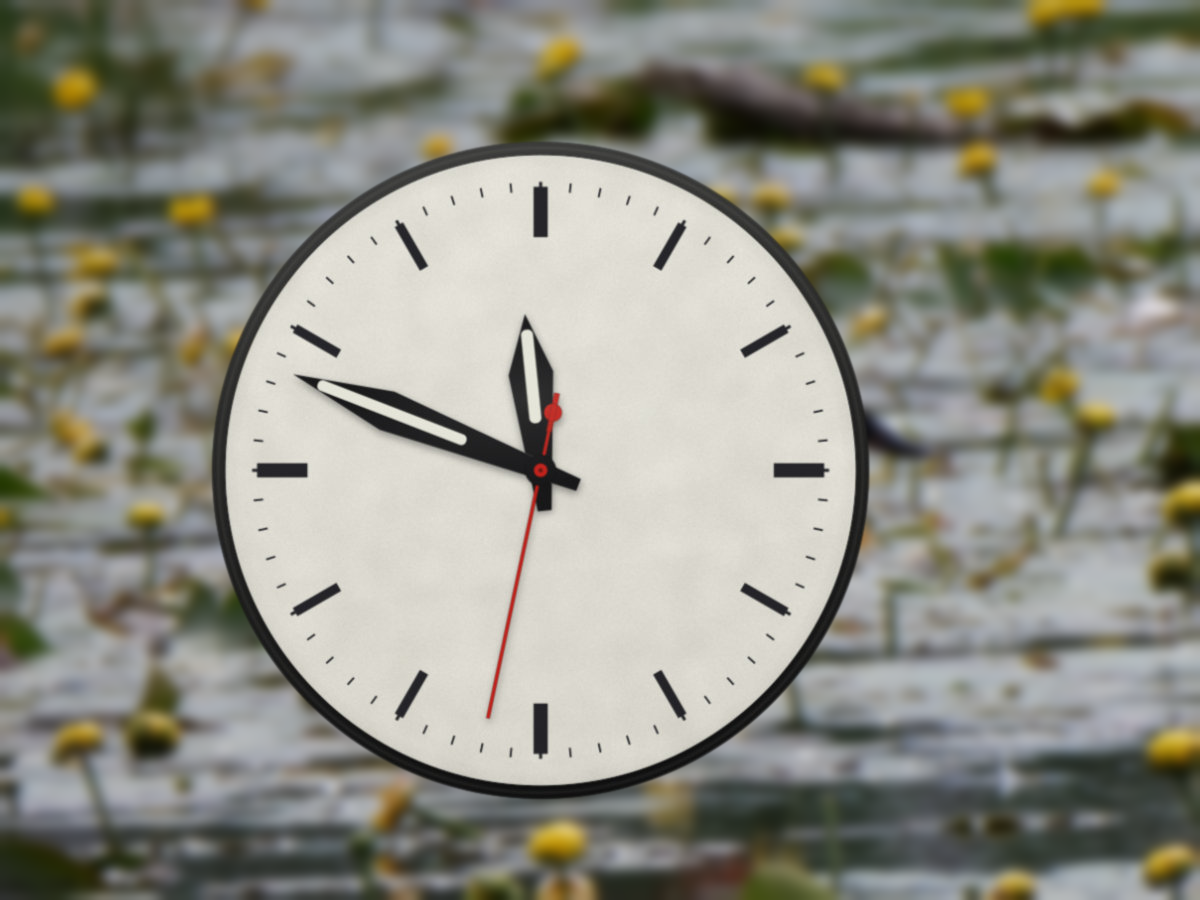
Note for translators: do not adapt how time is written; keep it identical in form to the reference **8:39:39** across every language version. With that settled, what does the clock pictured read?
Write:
**11:48:32**
